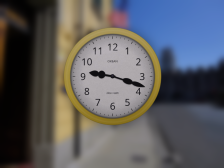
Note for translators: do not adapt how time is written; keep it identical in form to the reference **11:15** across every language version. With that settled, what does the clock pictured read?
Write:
**9:18**
